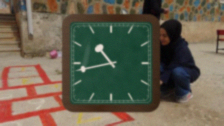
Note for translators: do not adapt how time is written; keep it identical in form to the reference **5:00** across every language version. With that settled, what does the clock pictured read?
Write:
**10:43**
